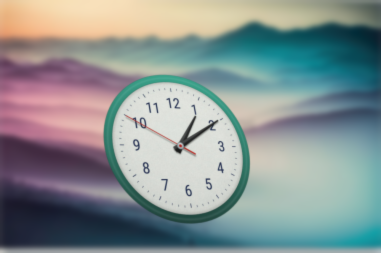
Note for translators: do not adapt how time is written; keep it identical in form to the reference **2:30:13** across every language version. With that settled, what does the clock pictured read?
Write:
**1:09:50**
